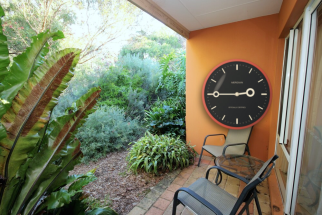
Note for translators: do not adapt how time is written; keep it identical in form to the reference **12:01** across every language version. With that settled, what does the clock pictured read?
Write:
**2:45**
